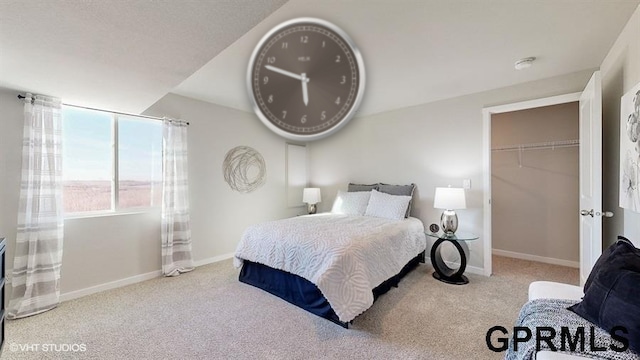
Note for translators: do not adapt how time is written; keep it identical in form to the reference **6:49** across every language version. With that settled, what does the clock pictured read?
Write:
**5:48**
